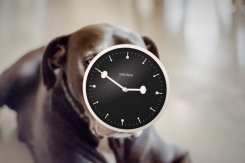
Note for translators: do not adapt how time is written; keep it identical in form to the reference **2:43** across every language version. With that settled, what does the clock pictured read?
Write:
**2:50**
